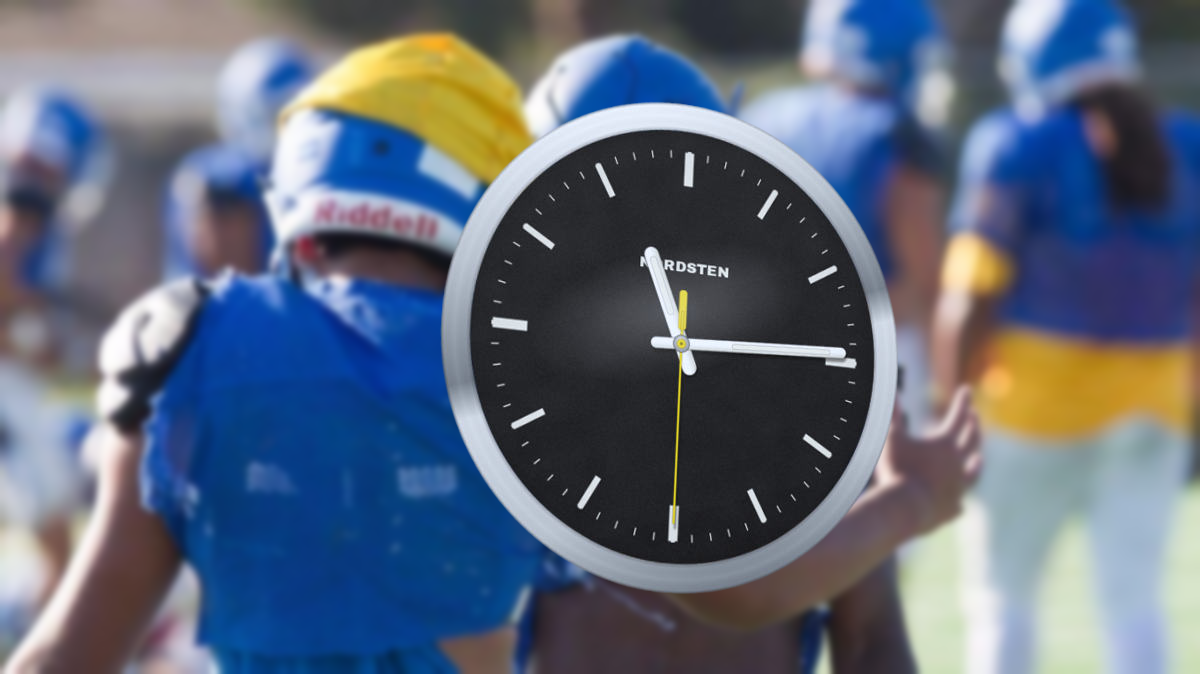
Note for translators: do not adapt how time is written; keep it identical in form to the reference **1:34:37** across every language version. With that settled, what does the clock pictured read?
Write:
**11:14:30**
